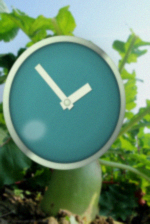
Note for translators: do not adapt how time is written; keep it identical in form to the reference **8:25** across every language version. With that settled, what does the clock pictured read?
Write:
**1:53**
